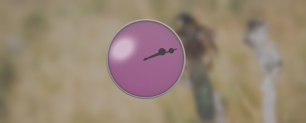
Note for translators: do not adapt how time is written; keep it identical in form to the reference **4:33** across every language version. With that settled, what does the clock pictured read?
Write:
**2:12**
